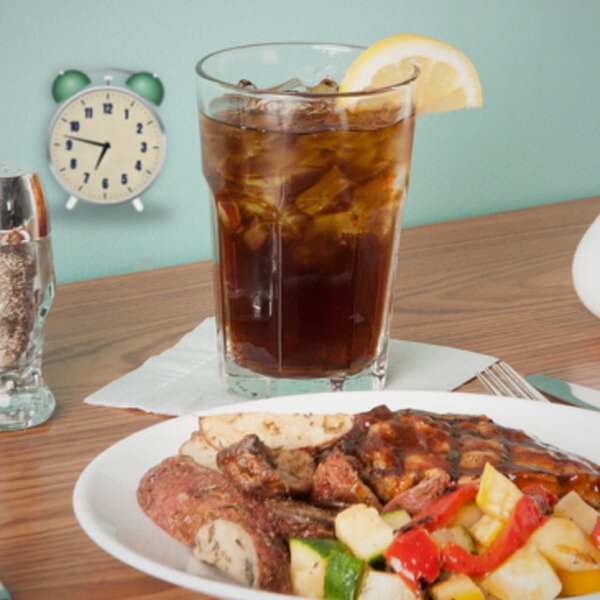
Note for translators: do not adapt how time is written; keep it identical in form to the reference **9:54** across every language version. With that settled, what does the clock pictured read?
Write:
**6:47**
